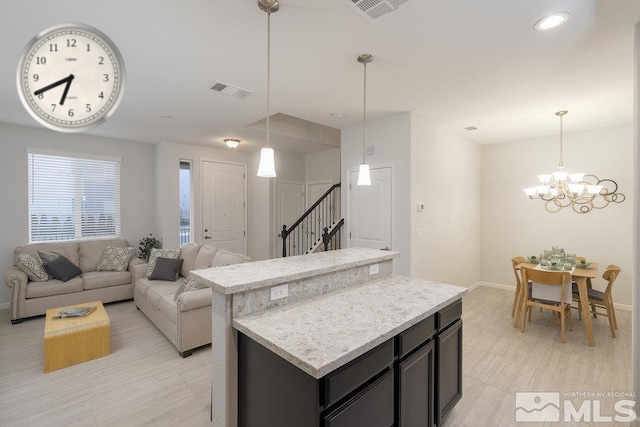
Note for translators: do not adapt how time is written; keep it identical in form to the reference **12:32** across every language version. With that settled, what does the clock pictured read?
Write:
**6:41**
